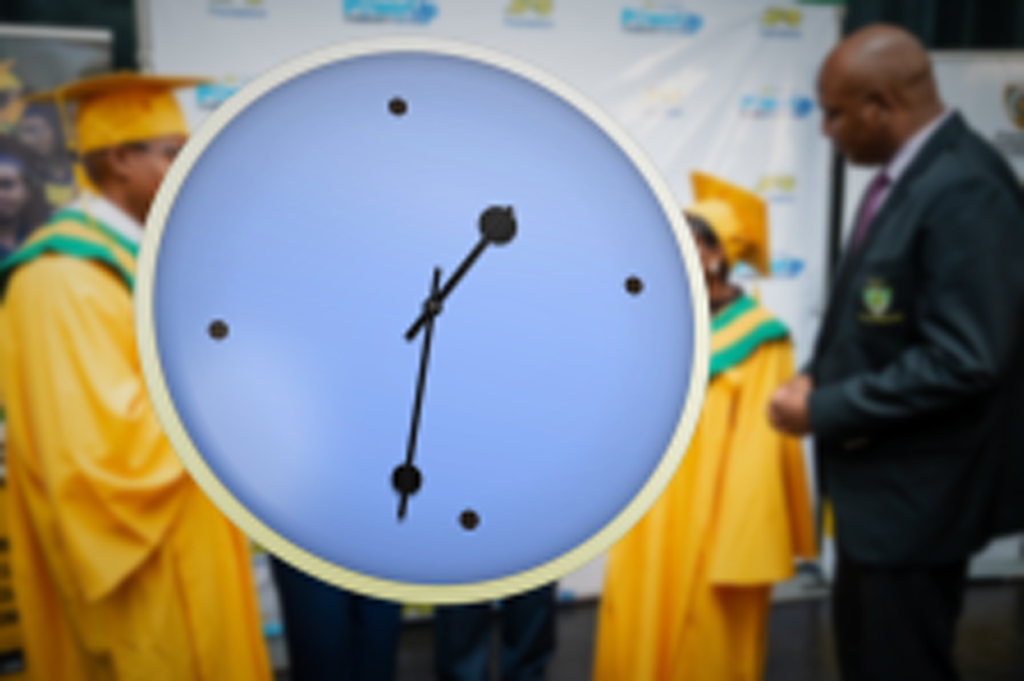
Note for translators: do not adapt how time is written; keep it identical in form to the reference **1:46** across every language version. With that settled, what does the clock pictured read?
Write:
**1:33**
